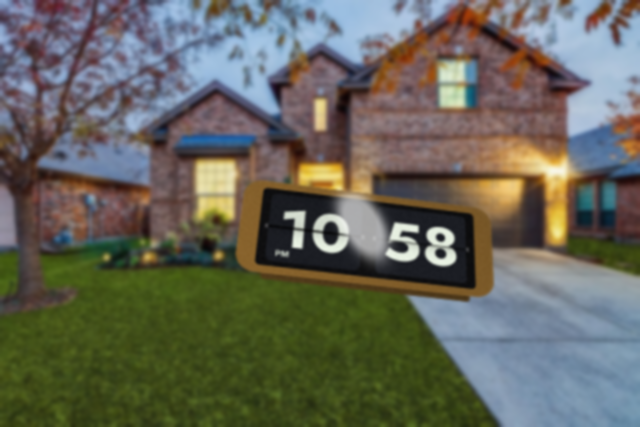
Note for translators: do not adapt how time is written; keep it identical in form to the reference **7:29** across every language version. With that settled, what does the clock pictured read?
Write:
**10:58**
